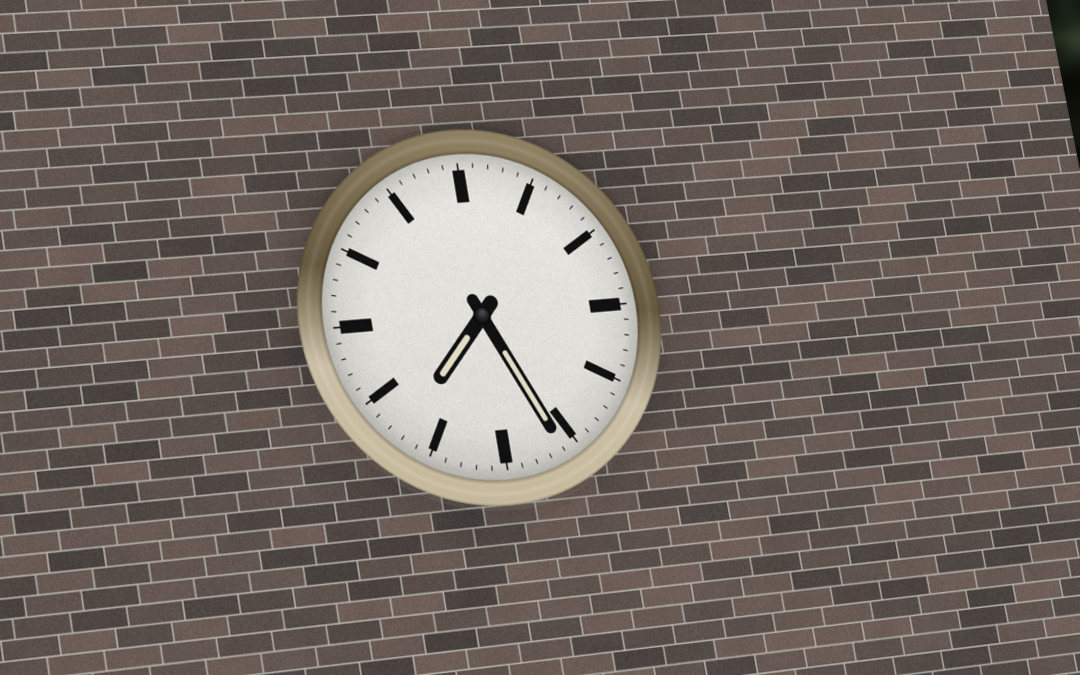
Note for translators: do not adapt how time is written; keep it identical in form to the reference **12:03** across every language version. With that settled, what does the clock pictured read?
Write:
**7:26**
